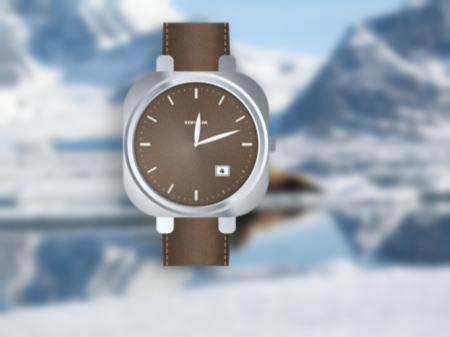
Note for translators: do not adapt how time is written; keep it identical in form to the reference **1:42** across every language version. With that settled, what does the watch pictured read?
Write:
**12:12**
